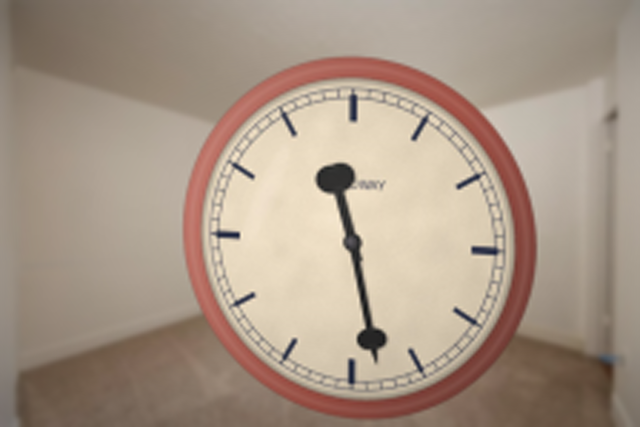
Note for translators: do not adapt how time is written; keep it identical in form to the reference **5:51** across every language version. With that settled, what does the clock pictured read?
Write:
**11:28**
